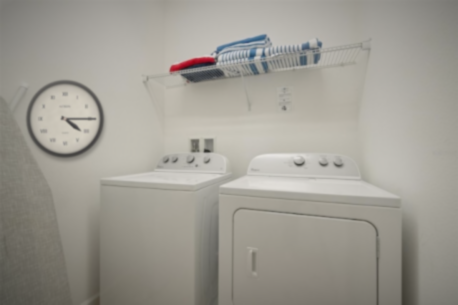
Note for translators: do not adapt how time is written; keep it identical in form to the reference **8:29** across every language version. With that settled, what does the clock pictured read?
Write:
**4:15**
